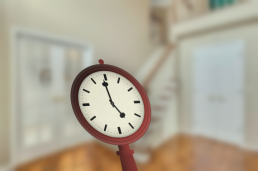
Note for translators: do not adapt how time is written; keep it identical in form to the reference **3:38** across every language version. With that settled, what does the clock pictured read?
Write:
**4:59**
